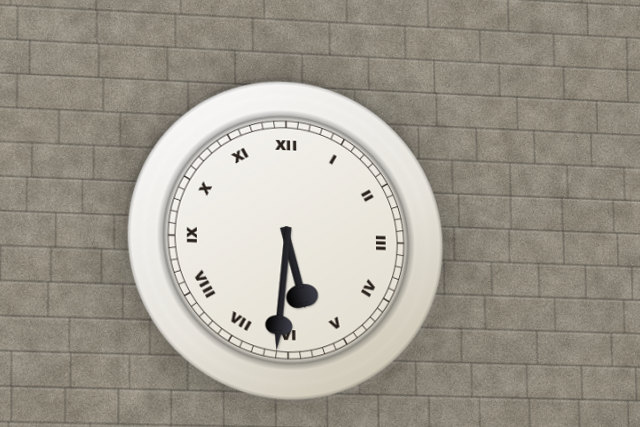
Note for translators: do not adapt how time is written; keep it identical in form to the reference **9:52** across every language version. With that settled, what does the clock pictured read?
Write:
**5:31**
